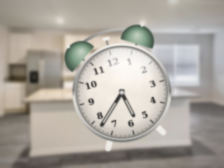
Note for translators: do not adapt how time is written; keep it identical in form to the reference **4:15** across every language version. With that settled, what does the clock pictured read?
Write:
**5:38**
